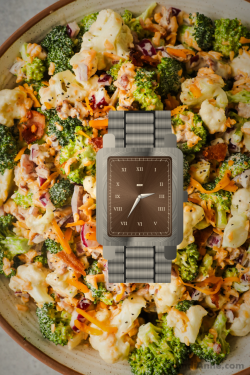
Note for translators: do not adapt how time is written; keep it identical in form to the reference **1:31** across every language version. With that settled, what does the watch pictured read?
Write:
**2:35**
